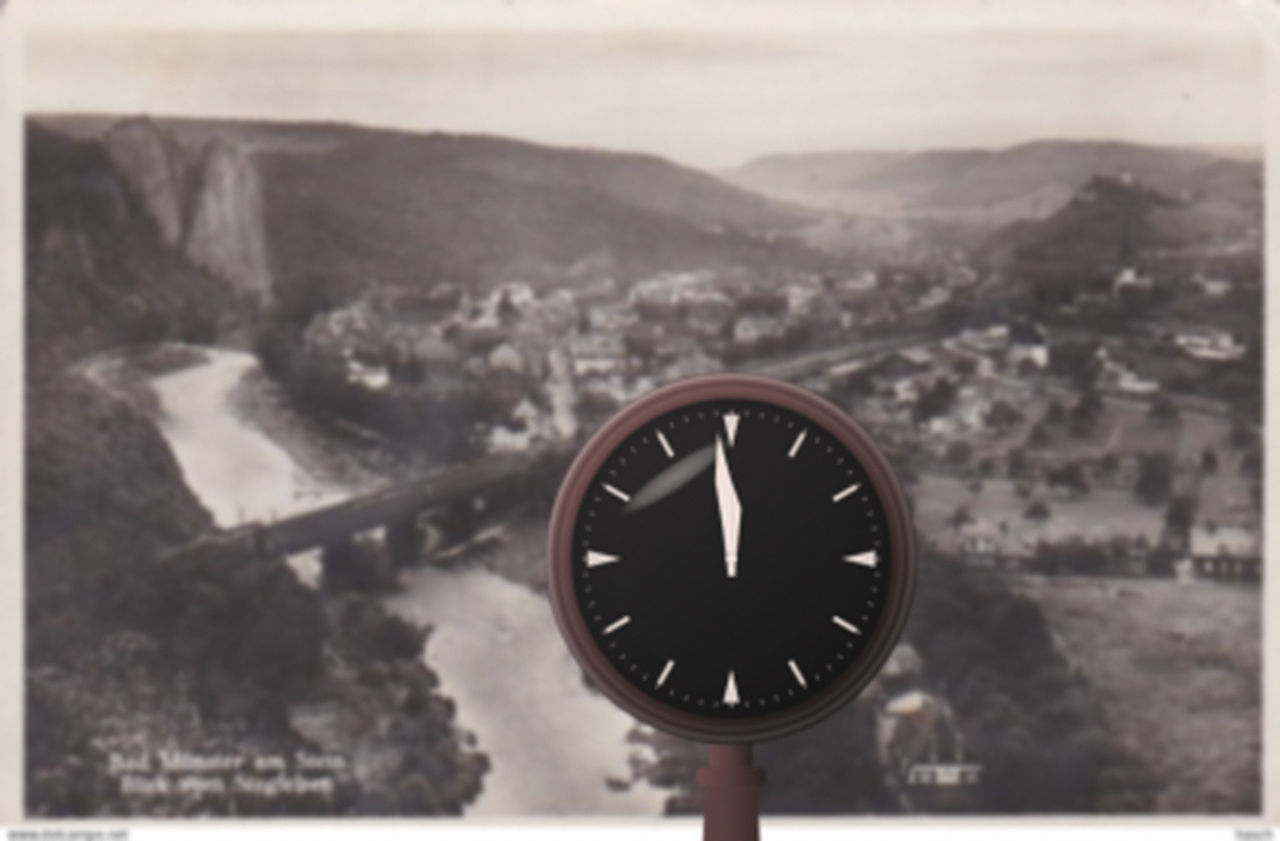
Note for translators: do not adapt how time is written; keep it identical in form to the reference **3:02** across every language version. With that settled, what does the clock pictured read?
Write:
**11:59**
